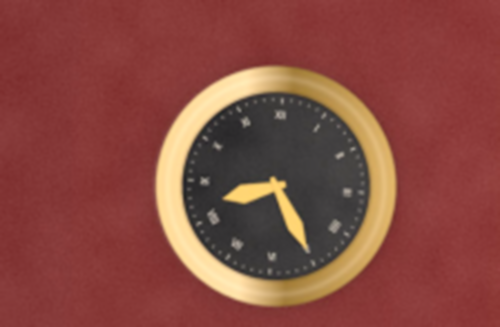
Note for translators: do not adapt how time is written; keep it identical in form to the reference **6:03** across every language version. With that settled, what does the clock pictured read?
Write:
**8:25**
